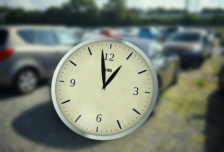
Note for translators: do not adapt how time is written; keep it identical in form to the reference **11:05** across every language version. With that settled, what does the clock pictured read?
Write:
**12:58**
